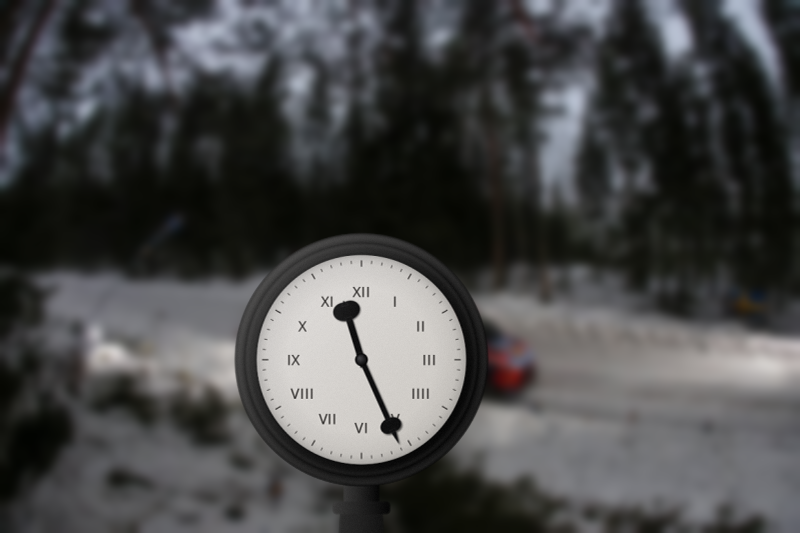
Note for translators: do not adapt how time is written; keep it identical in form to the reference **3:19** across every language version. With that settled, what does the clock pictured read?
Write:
**11:26**
